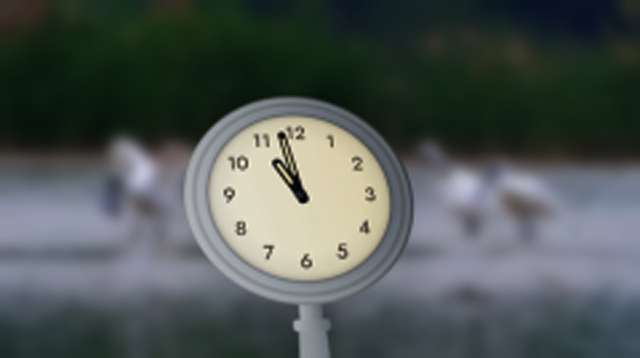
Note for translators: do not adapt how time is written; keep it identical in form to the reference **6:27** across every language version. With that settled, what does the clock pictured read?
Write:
**10:58**
